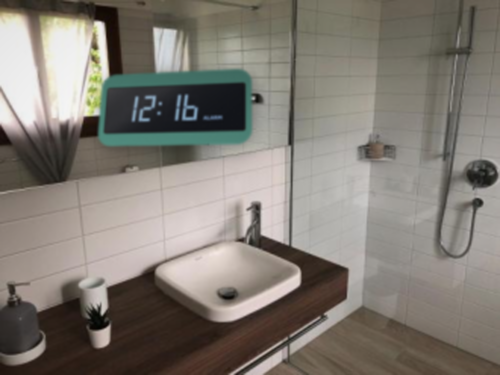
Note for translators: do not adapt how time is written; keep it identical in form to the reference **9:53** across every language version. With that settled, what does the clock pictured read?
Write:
**12:16**
